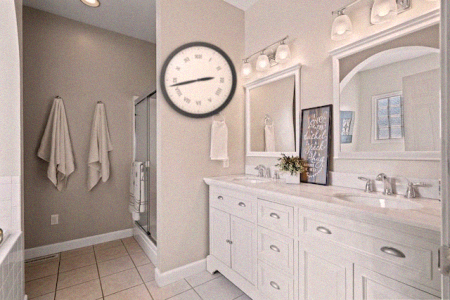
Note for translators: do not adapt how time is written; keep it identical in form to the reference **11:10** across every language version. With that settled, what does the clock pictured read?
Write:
**2:43**
